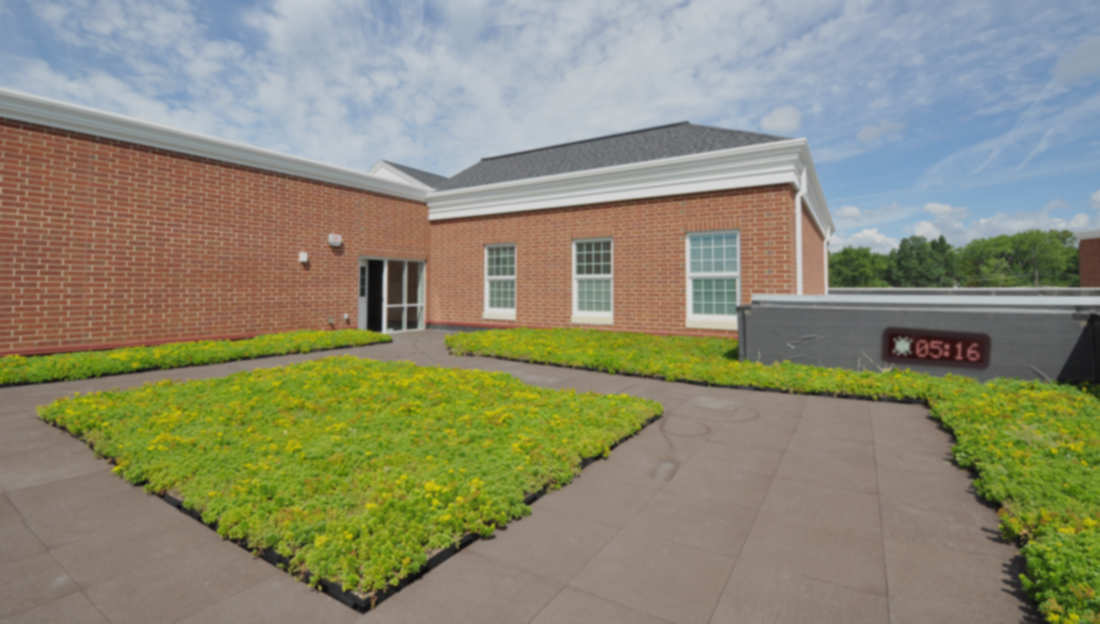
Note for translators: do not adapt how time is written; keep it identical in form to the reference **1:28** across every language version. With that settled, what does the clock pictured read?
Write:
**5:16**
